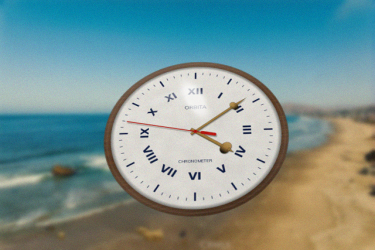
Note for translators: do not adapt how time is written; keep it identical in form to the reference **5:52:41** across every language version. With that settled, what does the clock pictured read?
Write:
**4:08:47**
